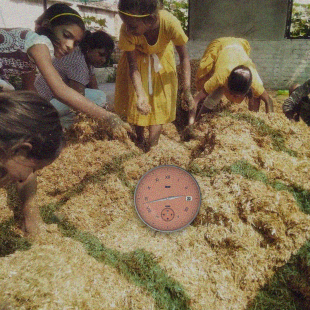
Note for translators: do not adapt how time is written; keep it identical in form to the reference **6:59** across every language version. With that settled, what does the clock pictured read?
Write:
**2:43**
